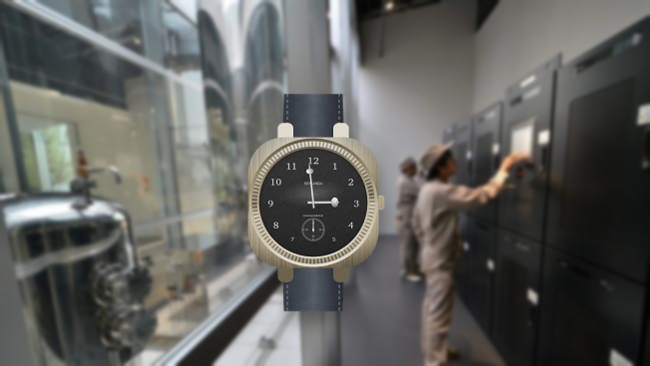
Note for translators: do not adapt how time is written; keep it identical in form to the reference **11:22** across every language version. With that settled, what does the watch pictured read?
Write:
**2:59**
